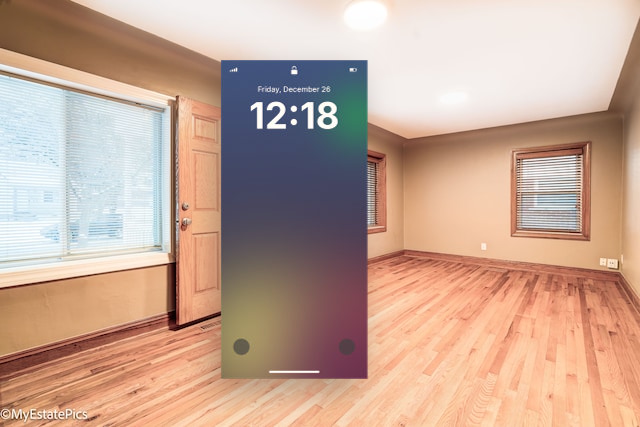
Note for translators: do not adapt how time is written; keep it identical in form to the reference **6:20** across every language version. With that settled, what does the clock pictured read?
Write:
**12:18**
